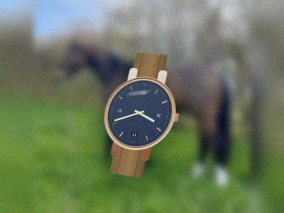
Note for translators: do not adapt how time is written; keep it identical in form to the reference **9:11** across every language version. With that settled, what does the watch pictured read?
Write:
**3:41**
